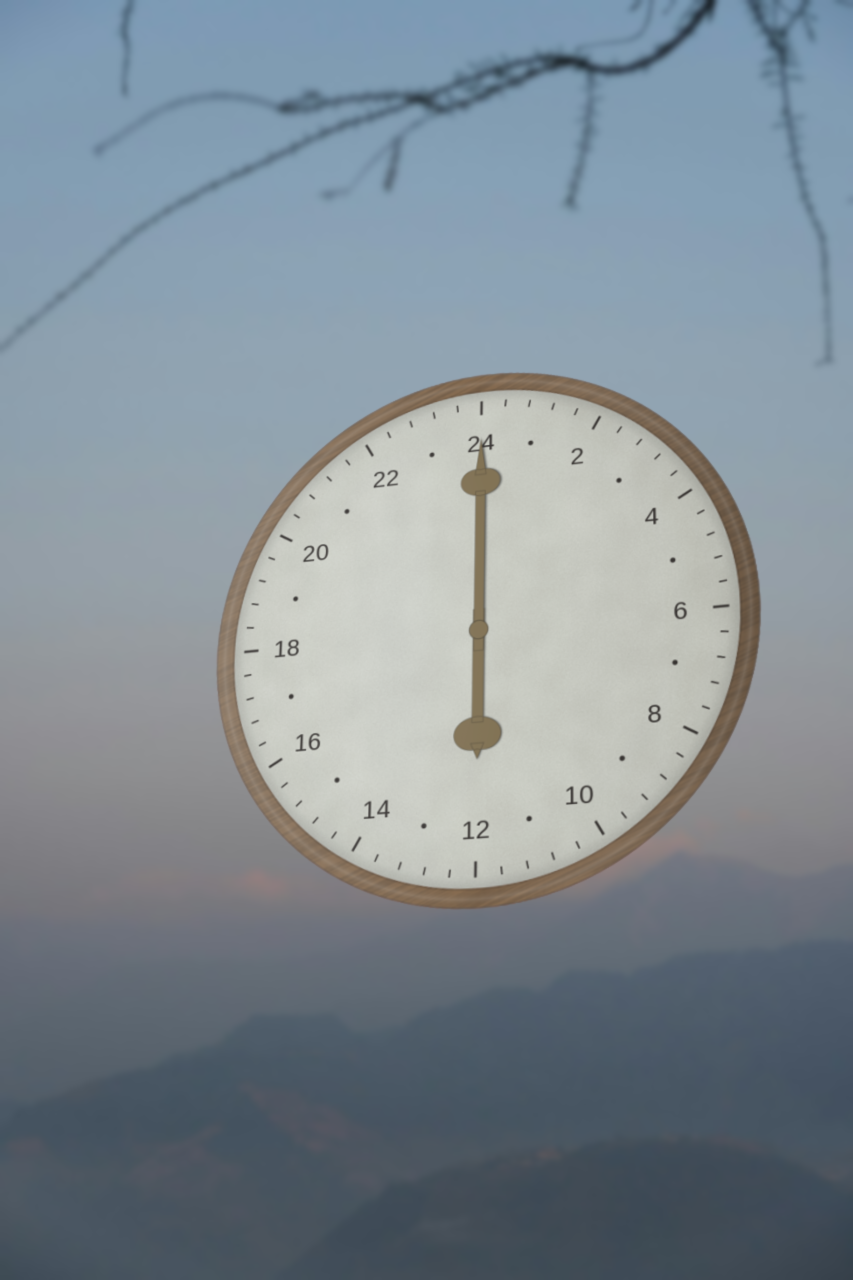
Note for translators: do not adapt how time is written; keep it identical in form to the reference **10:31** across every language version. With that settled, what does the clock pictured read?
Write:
**12:00**
